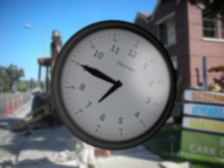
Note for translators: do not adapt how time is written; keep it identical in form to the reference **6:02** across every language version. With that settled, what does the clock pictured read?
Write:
**6:45**
